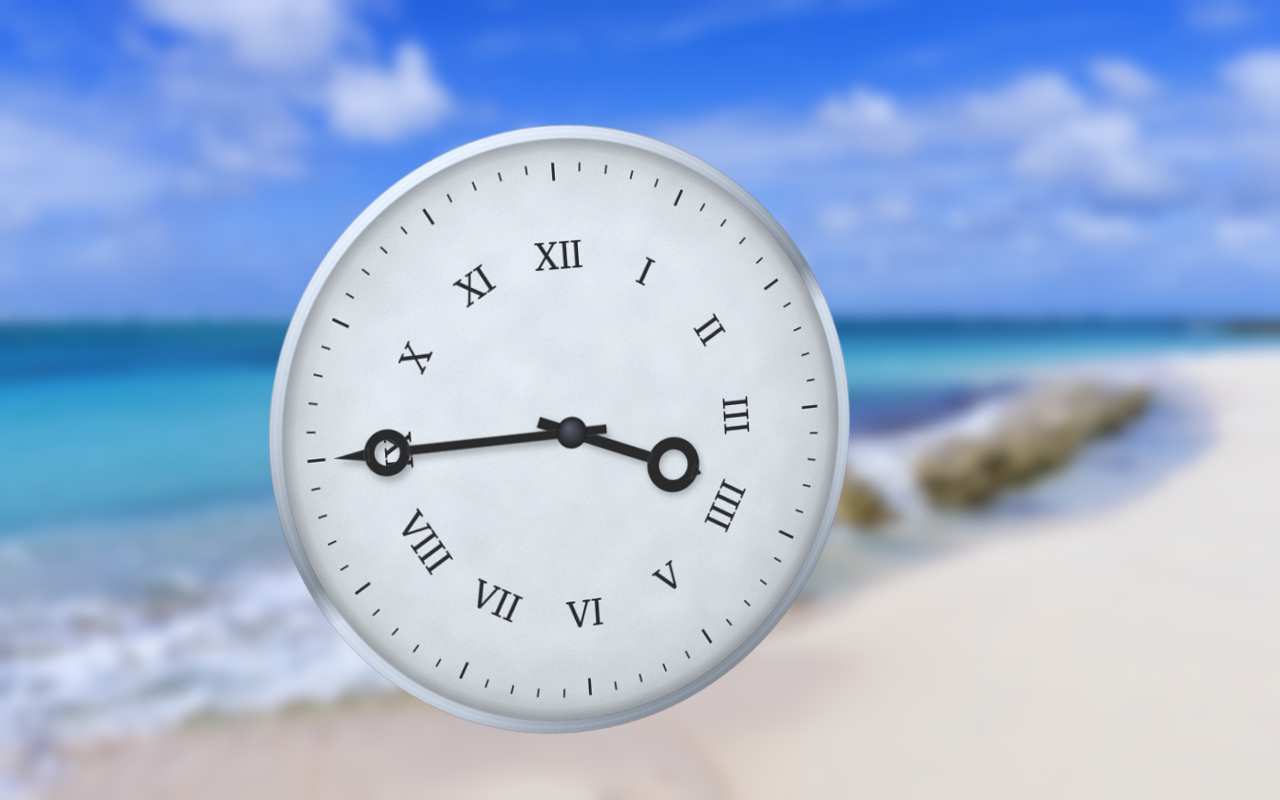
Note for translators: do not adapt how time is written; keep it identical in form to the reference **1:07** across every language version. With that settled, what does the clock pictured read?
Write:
**3:45**
